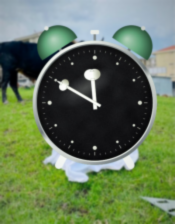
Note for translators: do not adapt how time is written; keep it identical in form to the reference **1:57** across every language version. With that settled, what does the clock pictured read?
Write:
**11:50**
